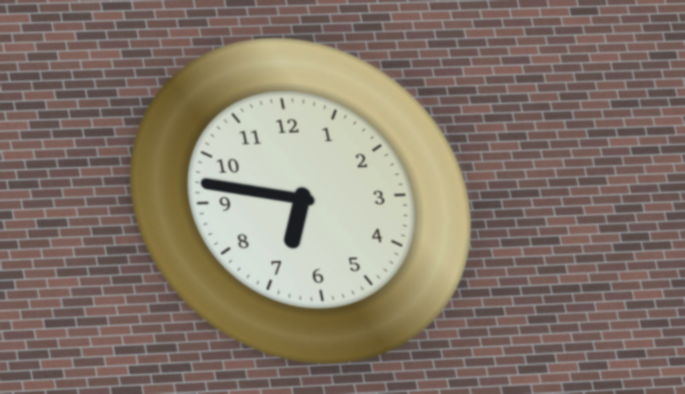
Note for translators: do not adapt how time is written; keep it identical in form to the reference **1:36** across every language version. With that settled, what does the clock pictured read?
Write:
**6:47**
